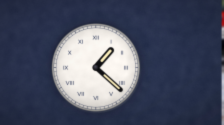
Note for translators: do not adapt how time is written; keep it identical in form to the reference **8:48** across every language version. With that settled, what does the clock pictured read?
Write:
**1:22**
